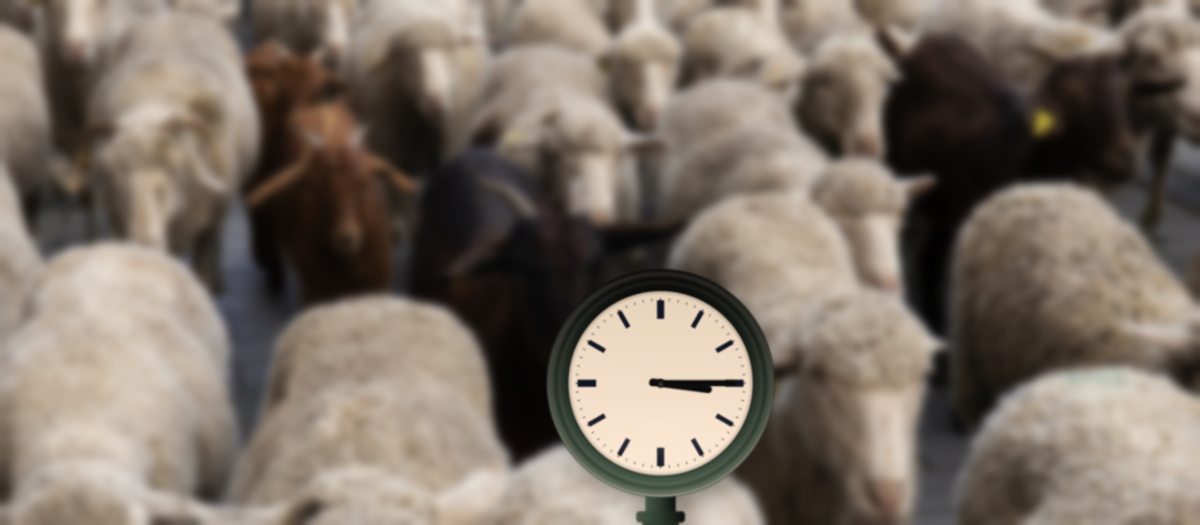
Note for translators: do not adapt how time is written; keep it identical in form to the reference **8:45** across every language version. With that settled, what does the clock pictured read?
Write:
**3:15**
